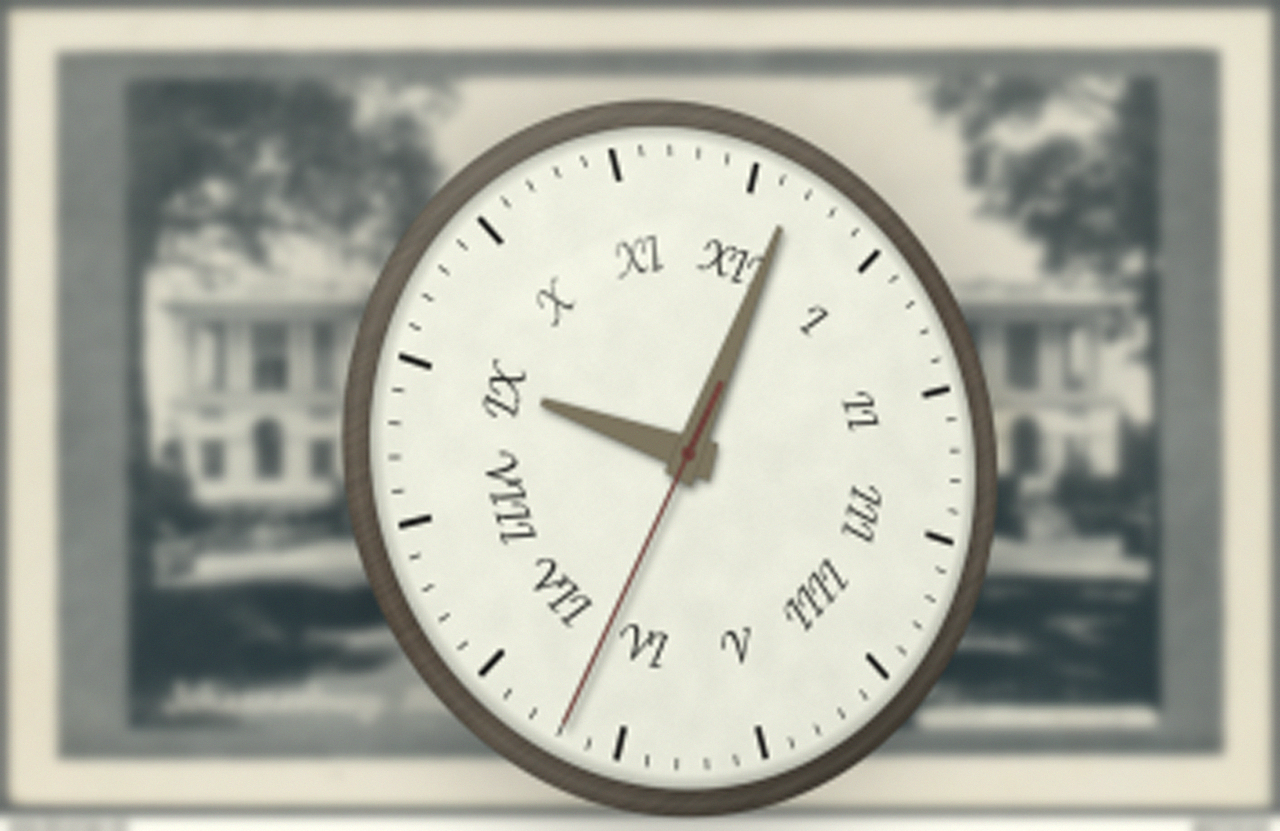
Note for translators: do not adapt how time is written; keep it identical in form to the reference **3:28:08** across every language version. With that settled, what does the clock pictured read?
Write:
**9:01:32**
